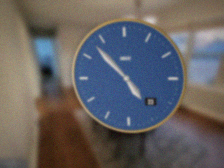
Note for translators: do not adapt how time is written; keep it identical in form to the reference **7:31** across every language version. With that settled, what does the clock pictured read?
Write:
**4:53**
